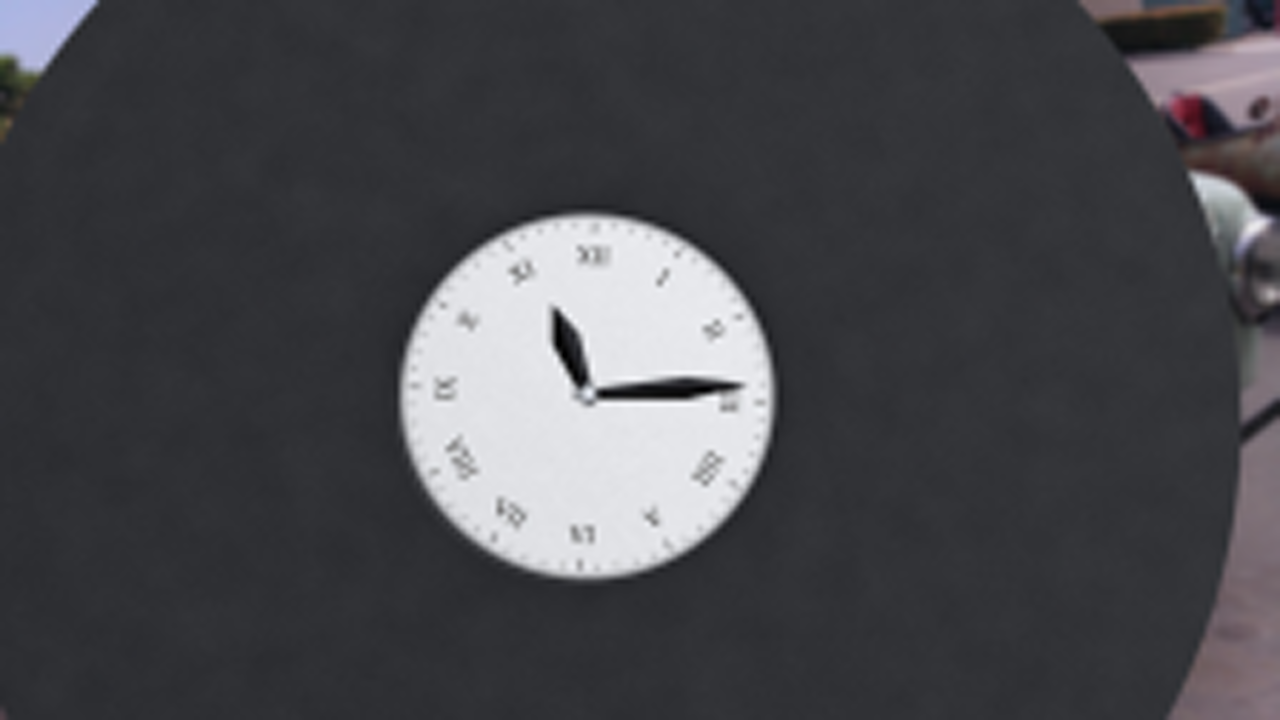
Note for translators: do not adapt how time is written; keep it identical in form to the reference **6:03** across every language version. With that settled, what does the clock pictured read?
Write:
**11:14**
